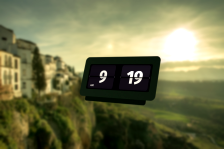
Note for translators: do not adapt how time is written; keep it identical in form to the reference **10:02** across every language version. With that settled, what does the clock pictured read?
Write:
**9:19**
